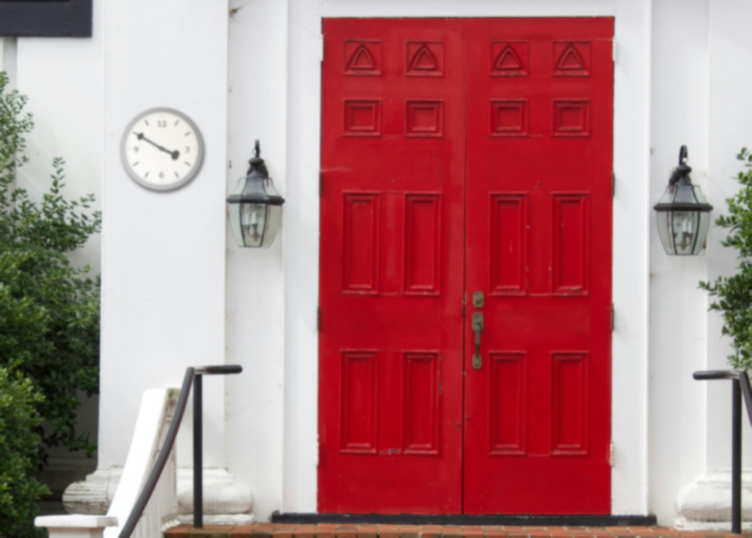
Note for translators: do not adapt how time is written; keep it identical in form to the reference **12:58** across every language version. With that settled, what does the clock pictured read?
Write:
**3:50**
